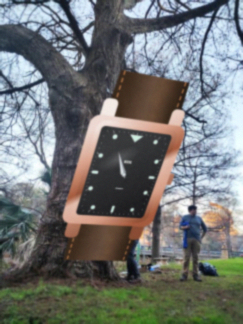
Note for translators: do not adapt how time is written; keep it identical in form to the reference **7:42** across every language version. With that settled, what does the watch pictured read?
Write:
**10:55**
